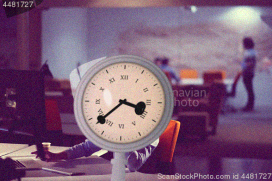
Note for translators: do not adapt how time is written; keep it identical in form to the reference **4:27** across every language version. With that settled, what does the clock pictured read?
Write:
**3:38**
